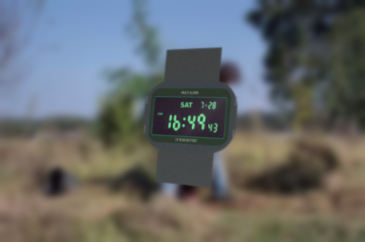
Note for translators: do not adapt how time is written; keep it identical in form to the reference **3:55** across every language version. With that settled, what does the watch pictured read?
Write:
**16:49**
